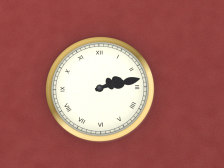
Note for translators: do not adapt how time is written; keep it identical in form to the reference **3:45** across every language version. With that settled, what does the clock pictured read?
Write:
**2:13**
